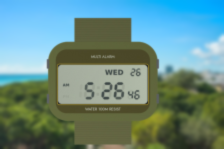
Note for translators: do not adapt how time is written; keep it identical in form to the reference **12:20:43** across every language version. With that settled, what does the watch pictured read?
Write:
**5:26:46**
